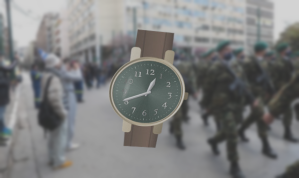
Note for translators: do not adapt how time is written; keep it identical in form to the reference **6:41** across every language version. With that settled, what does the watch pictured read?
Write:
**12:41**
